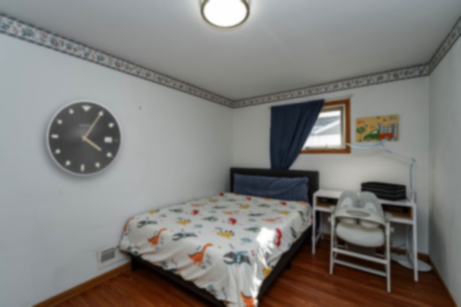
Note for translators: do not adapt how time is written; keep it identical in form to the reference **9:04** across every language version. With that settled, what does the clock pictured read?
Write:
**4:05**
